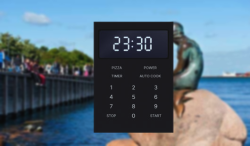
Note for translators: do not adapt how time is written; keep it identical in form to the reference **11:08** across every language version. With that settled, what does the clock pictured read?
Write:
**23:30**
